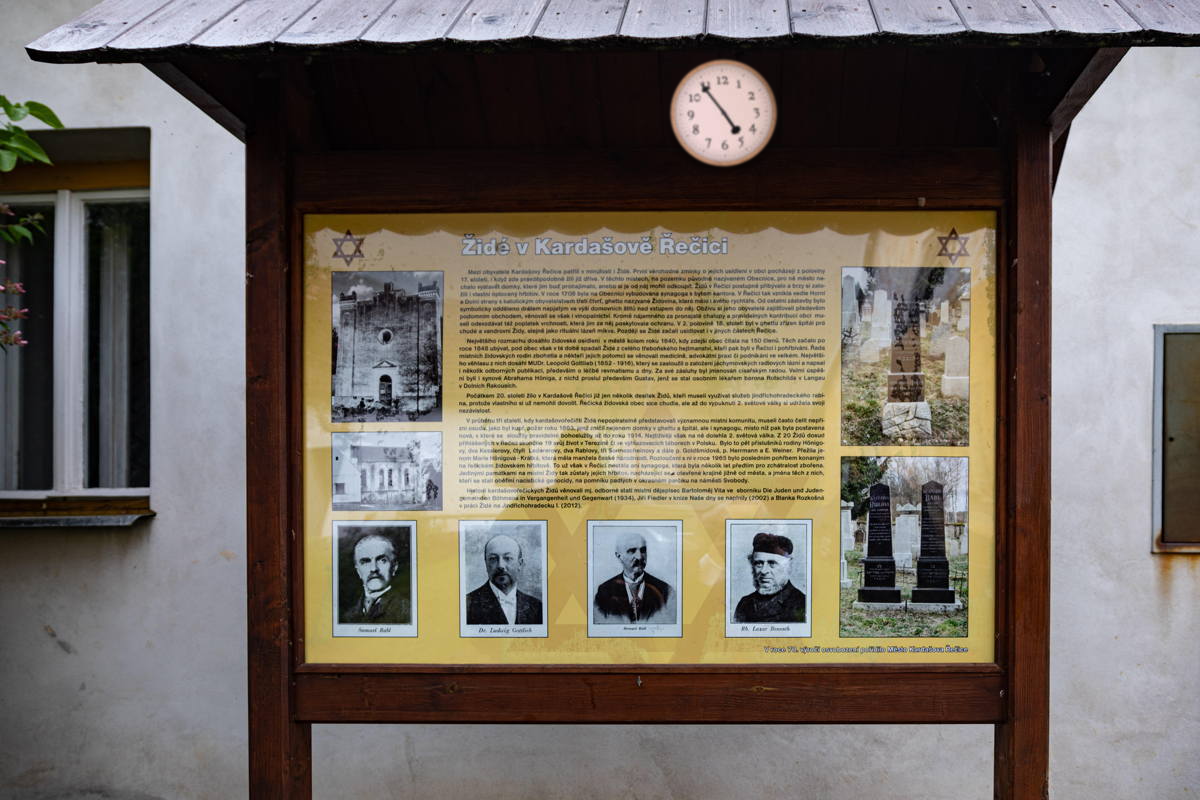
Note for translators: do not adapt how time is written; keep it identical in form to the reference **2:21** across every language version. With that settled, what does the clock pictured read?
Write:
**4:54**
